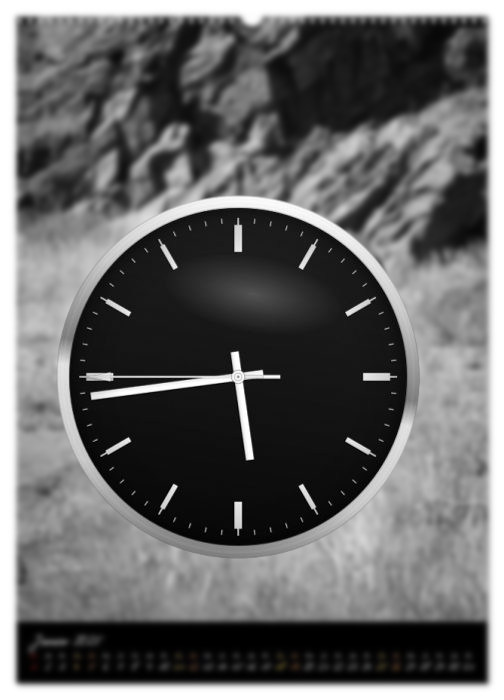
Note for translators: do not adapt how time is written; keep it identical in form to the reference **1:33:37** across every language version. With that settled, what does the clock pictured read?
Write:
**5:43:45**
